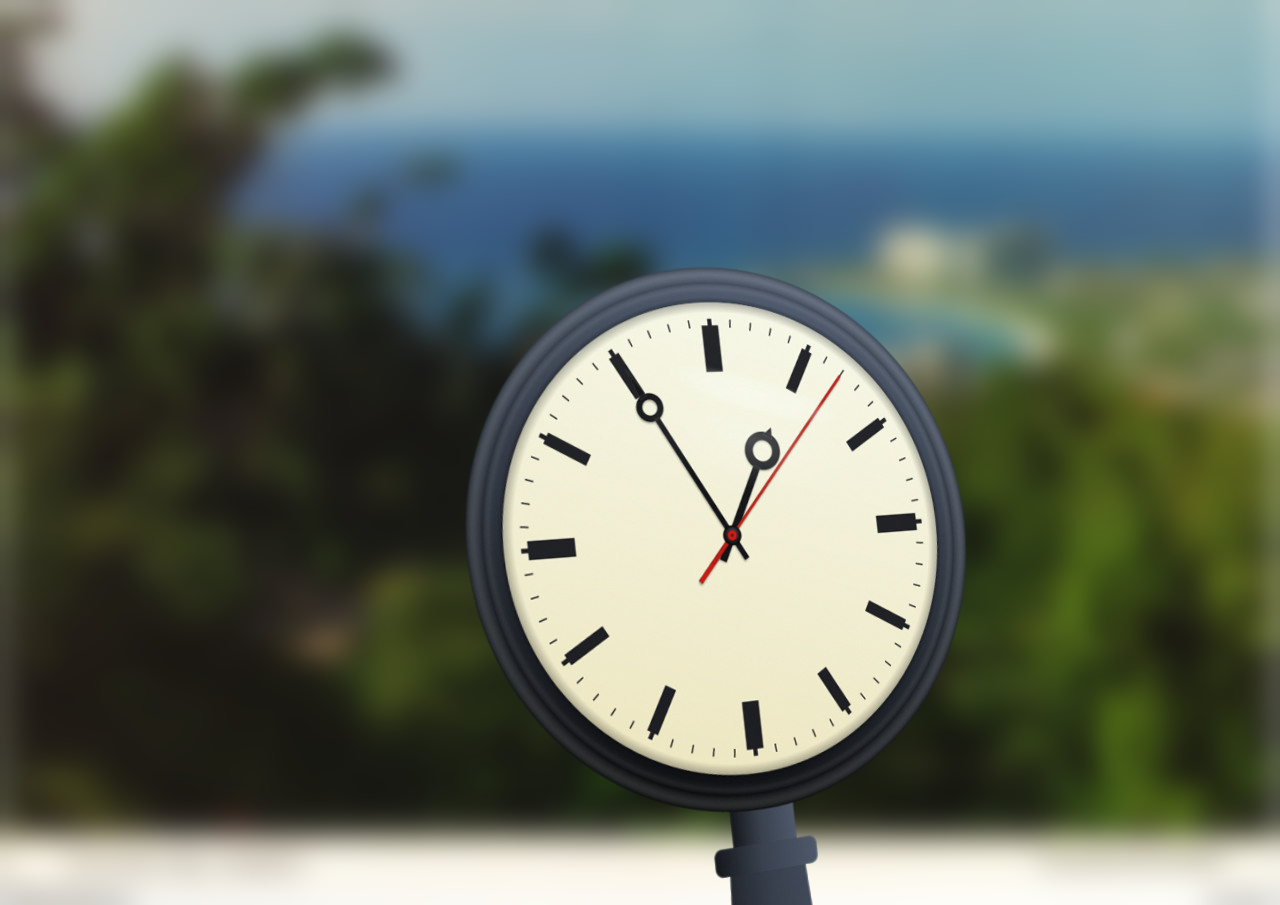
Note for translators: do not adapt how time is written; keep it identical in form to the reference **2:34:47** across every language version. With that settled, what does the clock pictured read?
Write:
**12:55:07**
